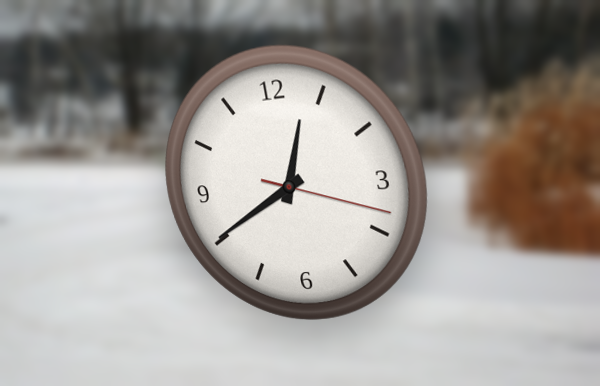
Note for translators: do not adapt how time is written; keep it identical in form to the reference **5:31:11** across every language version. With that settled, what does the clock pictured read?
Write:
**12:40:18**
